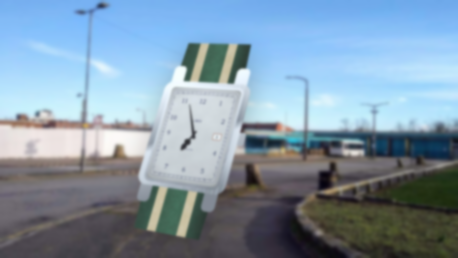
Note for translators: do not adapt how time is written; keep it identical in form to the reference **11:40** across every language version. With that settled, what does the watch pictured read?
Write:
**6:56**
